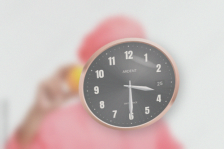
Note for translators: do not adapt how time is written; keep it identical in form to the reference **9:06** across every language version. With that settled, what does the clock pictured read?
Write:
**3:30**
